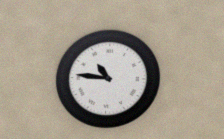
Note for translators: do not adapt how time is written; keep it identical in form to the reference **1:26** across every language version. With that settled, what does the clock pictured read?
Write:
**10:46**
